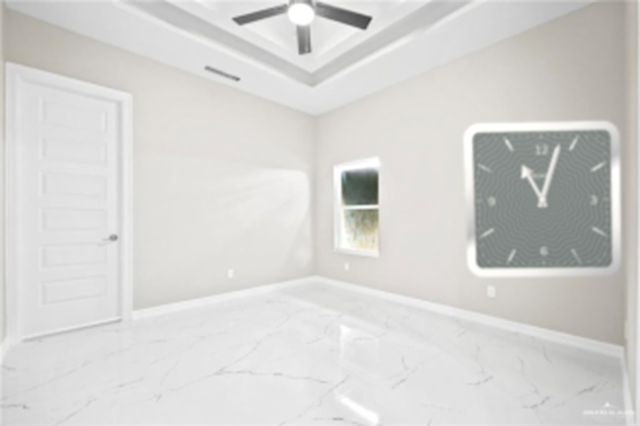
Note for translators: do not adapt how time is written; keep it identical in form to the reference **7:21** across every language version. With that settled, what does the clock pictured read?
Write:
**11:03**
